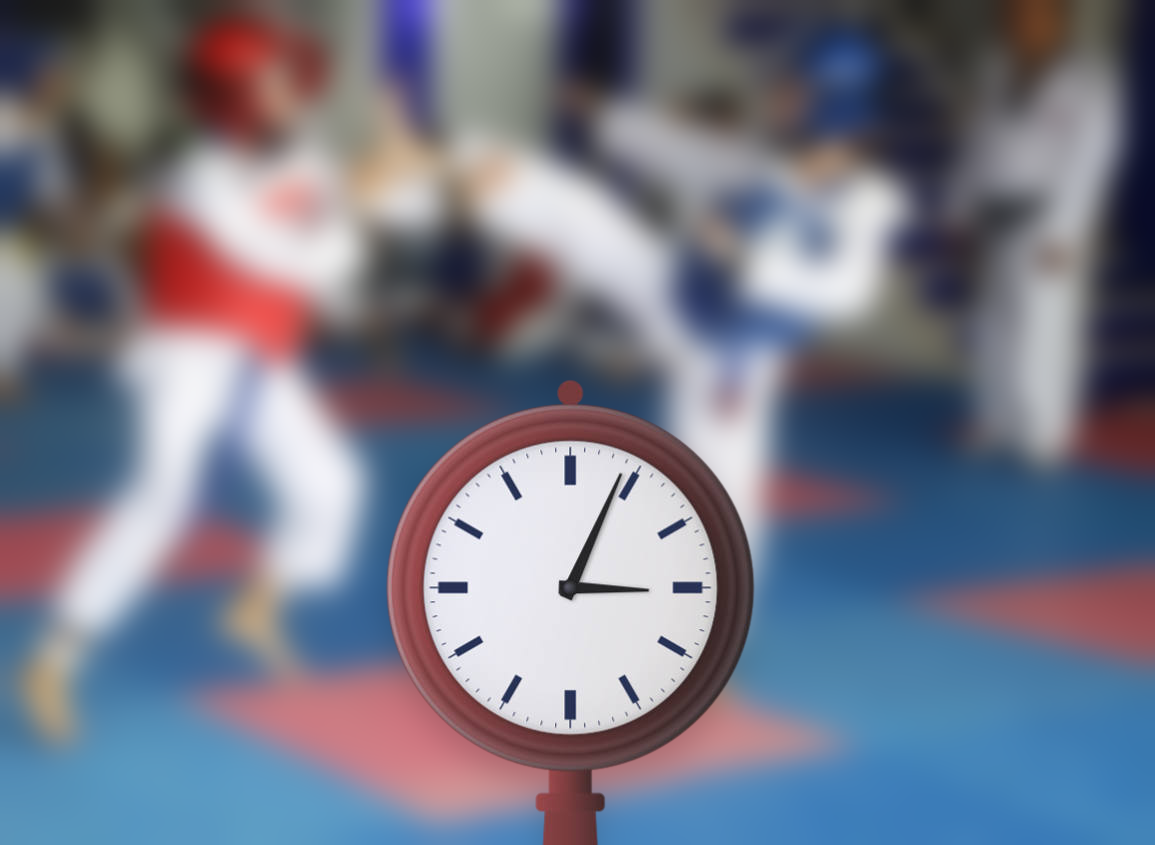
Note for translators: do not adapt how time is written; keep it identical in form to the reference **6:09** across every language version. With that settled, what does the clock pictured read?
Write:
**3:04**
